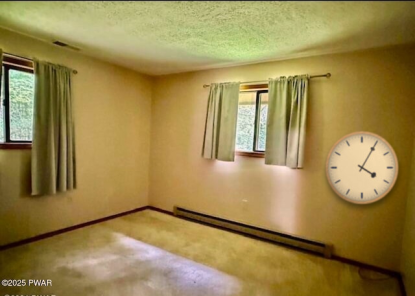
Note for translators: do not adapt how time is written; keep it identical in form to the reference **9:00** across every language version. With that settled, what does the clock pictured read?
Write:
**4:05**
